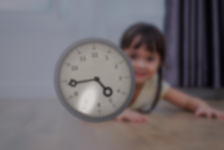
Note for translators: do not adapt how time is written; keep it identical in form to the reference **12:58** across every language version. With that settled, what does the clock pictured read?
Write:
**4:44**
